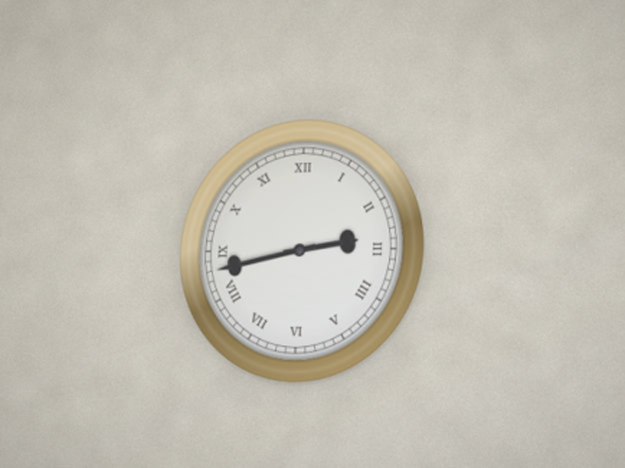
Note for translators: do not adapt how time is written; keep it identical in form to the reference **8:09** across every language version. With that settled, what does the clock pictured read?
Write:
**2:43**
